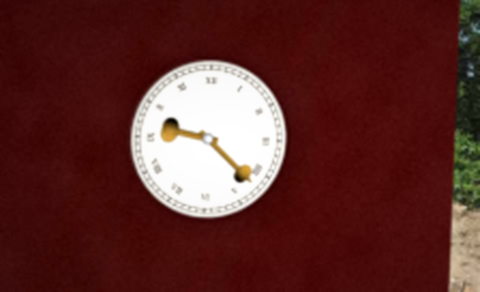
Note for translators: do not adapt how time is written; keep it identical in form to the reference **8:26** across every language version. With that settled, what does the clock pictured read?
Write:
**9:22**
